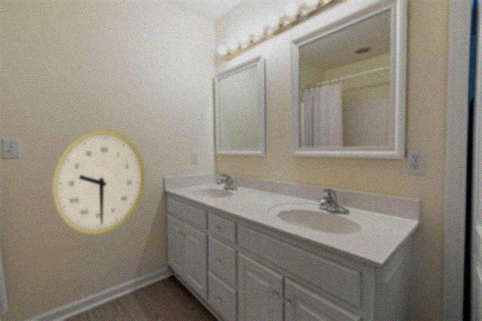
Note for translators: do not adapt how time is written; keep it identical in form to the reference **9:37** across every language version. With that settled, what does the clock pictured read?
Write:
**9:29**
